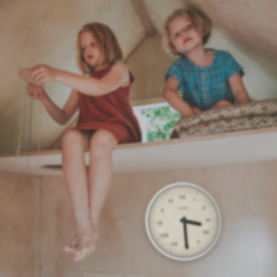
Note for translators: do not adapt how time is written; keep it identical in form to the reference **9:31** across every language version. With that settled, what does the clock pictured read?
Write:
**3:30**
